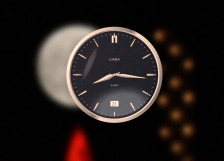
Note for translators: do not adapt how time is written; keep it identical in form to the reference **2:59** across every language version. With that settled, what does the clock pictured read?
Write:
**8:16**
